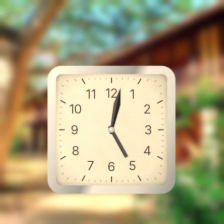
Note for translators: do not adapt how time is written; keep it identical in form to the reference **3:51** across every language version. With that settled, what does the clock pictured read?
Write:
**5:02**
